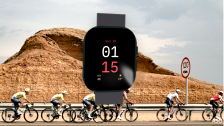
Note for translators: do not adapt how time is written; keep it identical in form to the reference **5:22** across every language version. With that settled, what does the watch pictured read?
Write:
**1:15**
